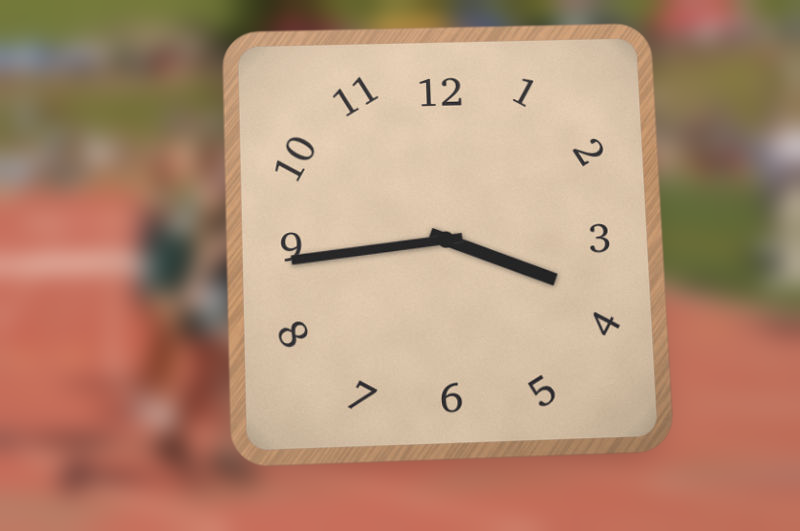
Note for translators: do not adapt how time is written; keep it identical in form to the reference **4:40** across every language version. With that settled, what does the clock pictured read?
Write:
**3:44**
